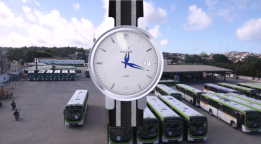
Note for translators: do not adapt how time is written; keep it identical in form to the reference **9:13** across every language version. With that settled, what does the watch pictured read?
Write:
**12:18**
